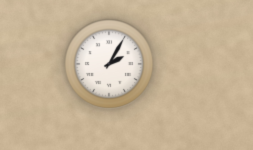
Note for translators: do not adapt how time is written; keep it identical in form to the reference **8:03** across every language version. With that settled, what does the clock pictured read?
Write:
**2:05**
